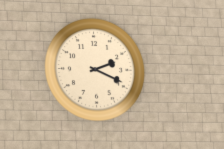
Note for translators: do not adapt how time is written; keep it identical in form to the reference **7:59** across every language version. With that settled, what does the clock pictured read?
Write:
**2:19**
